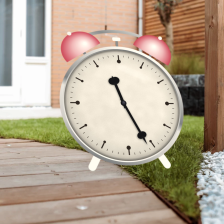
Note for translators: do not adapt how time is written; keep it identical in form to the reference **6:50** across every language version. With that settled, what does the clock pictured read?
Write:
**11:26**
